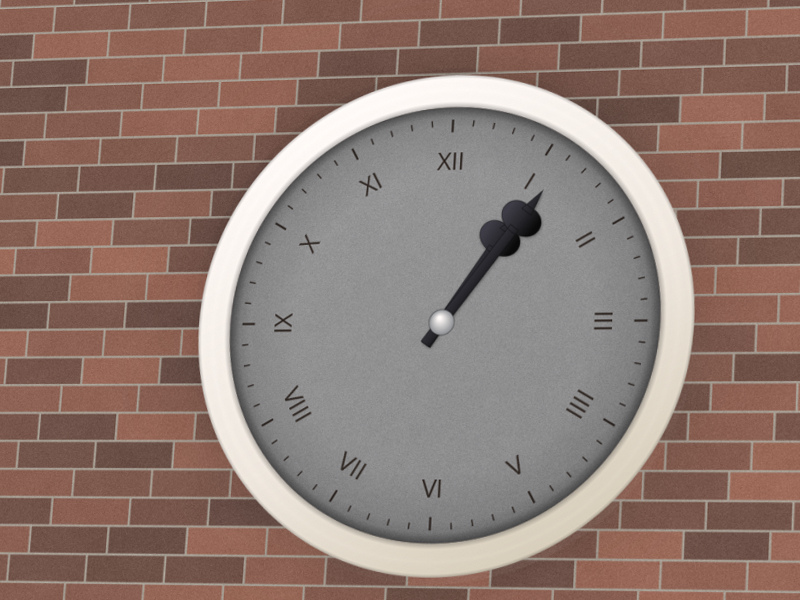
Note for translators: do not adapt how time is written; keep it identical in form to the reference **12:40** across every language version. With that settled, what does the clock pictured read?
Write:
**1:06**
